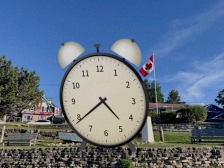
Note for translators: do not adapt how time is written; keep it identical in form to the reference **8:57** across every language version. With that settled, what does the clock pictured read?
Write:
**4:39**
